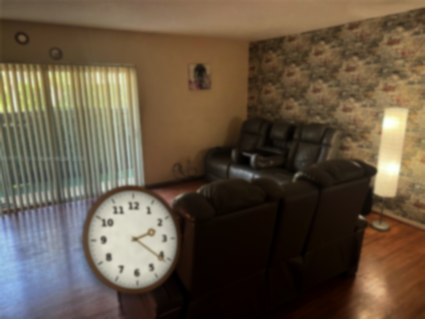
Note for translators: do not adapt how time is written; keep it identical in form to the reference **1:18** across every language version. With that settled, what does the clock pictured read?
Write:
**2:21**
